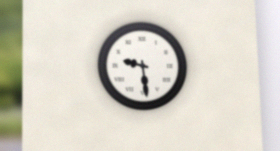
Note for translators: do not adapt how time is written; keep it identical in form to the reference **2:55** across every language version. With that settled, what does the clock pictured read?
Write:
**9:29**
